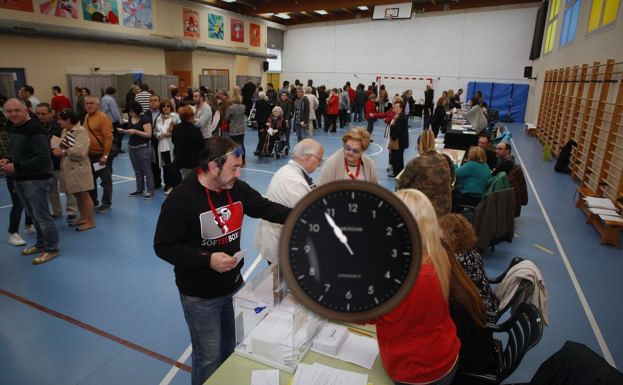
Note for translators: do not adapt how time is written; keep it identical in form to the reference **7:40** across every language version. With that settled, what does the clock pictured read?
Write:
**10:54**
